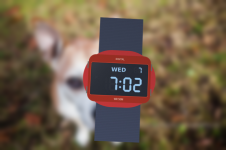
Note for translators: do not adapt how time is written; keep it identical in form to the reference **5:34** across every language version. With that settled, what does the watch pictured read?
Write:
**7:02**
